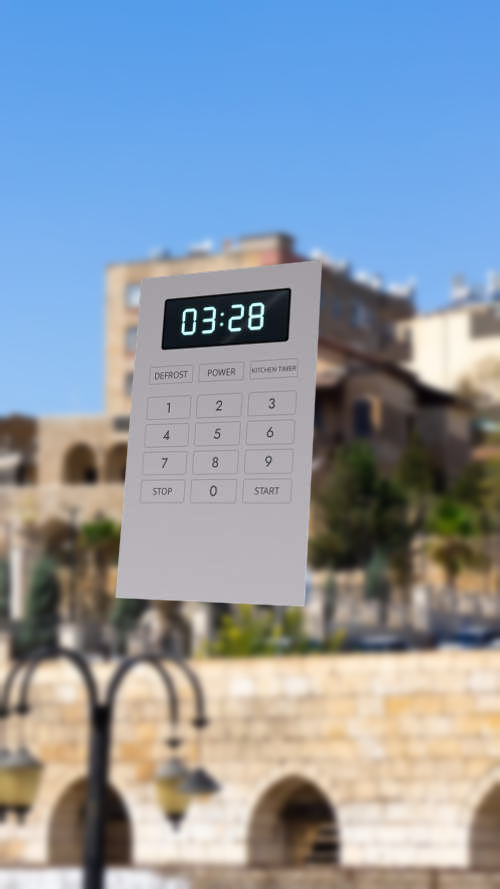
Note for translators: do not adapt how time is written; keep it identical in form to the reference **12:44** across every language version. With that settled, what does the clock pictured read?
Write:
**3:28**
